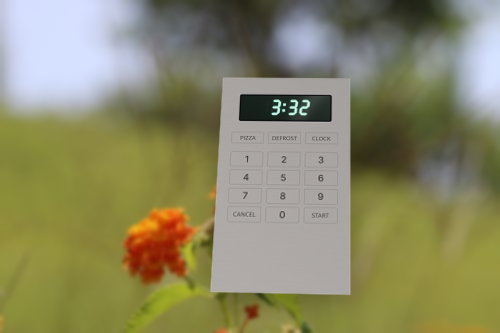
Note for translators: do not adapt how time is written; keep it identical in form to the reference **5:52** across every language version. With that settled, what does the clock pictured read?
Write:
**3:32**
